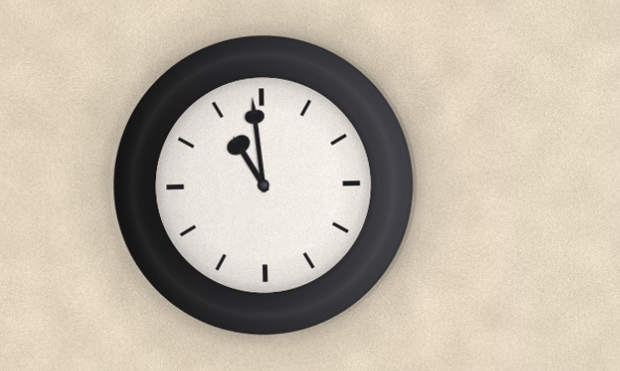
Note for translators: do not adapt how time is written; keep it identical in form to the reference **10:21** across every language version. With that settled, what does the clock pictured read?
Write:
**10:59**
